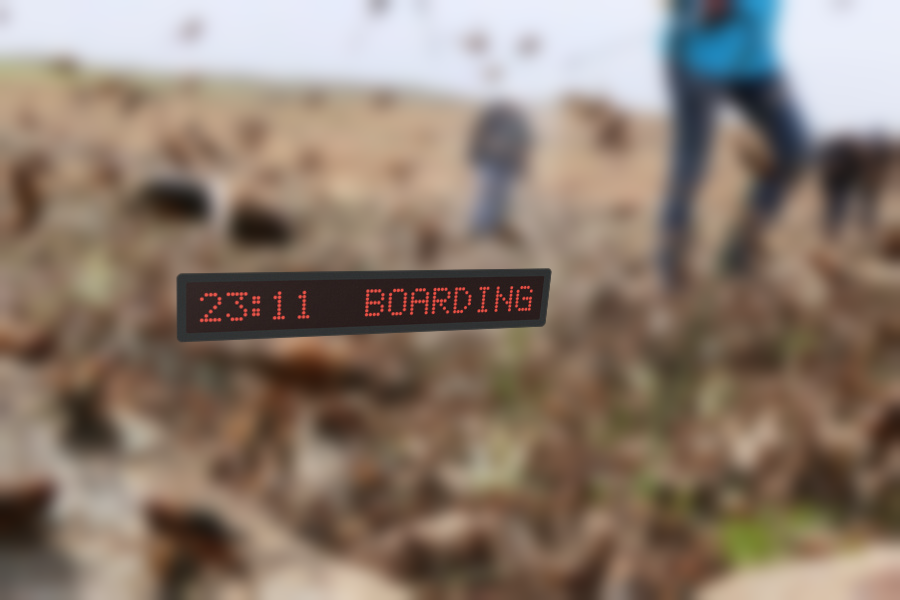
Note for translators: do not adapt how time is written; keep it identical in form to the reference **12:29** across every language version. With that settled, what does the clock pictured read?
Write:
**23:11**
